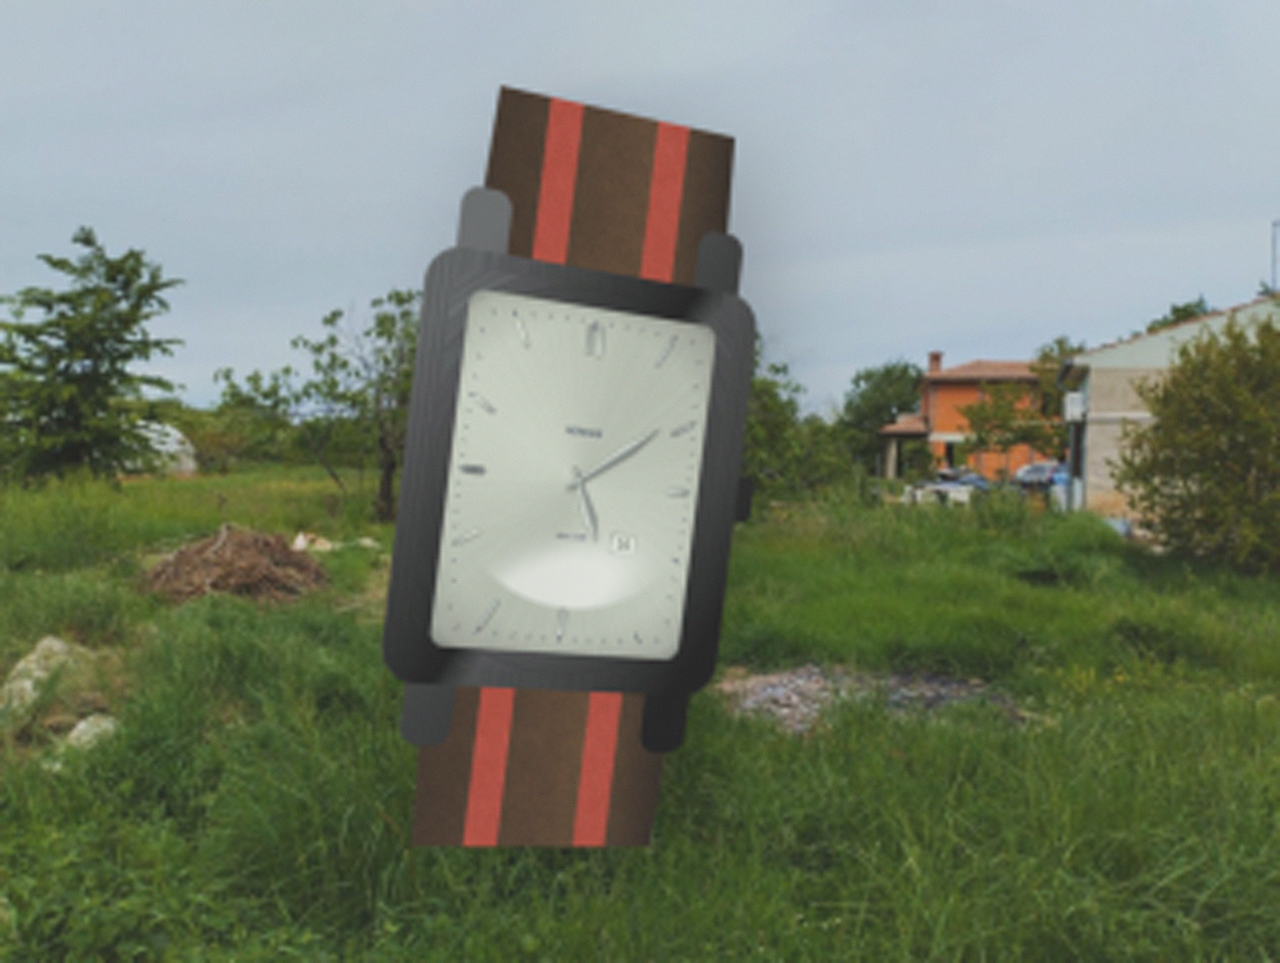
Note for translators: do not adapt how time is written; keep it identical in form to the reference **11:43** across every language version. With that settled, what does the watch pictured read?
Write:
**5:09**
